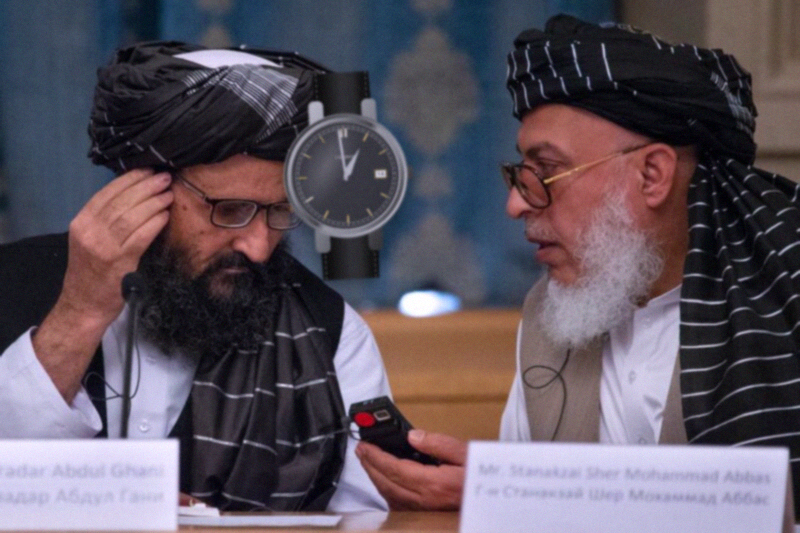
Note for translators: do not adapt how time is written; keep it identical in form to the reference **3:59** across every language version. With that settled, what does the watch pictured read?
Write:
**12:59**
